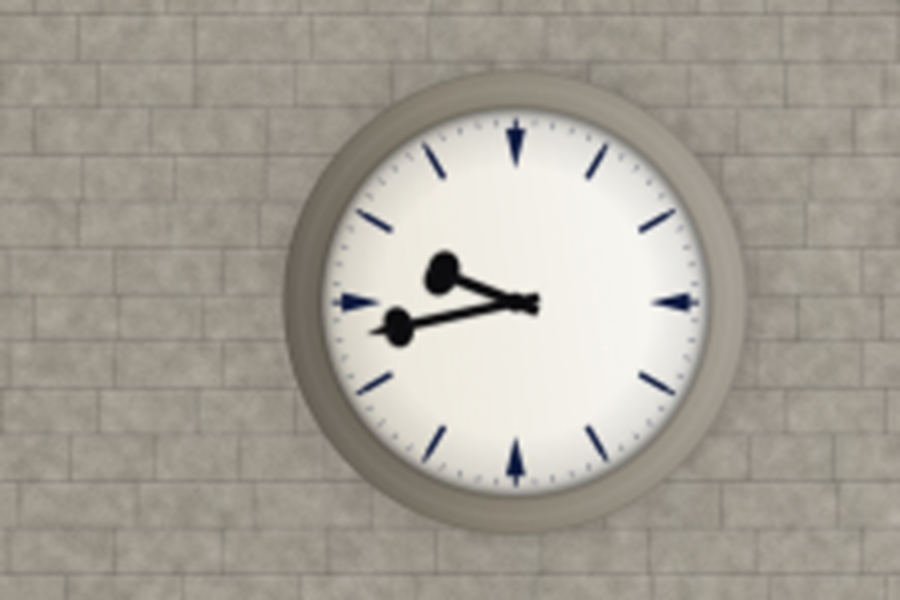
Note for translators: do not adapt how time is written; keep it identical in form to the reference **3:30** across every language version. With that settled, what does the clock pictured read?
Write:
**9:43**
